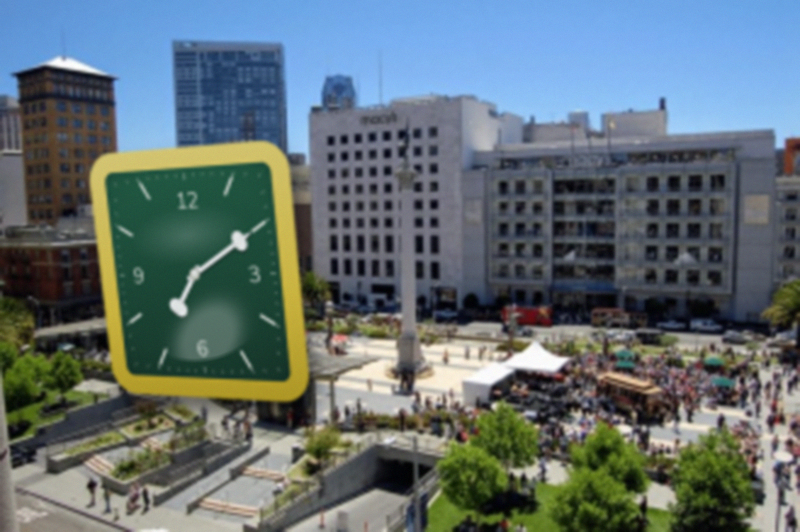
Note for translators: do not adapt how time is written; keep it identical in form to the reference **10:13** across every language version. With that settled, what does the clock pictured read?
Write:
**7:10**
